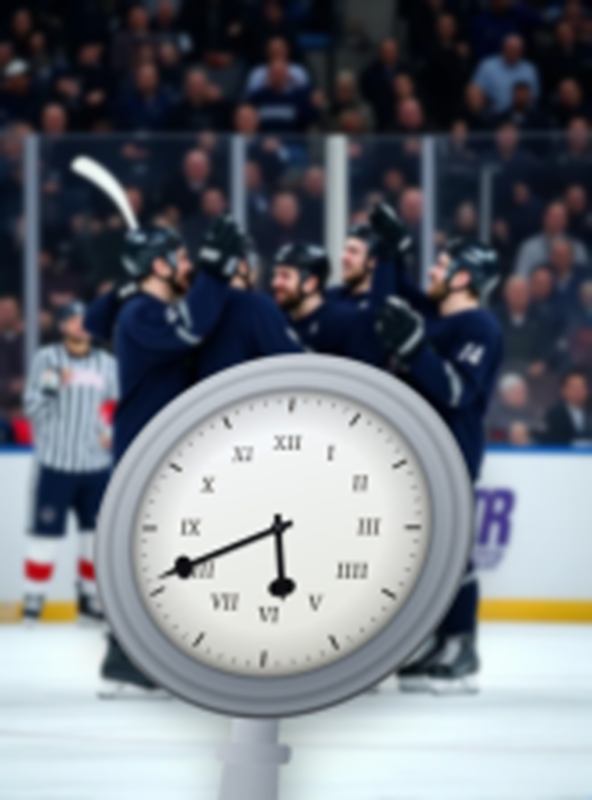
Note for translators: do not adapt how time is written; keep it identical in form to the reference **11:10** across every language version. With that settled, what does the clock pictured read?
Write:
**5:41**
